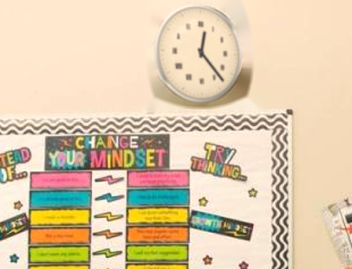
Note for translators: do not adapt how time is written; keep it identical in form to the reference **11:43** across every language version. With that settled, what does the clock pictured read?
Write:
**12:23**
